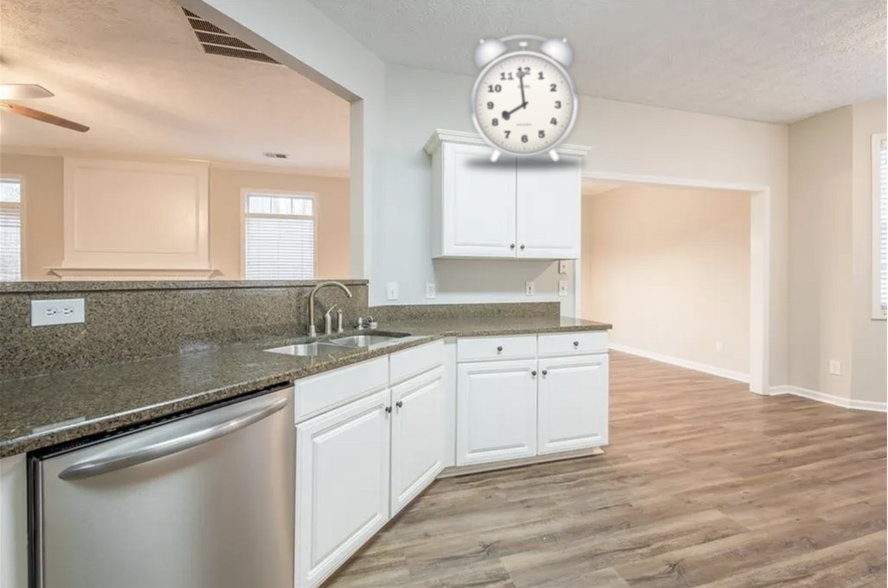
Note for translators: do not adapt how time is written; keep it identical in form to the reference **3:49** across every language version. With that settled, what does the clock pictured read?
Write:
**7:59**
